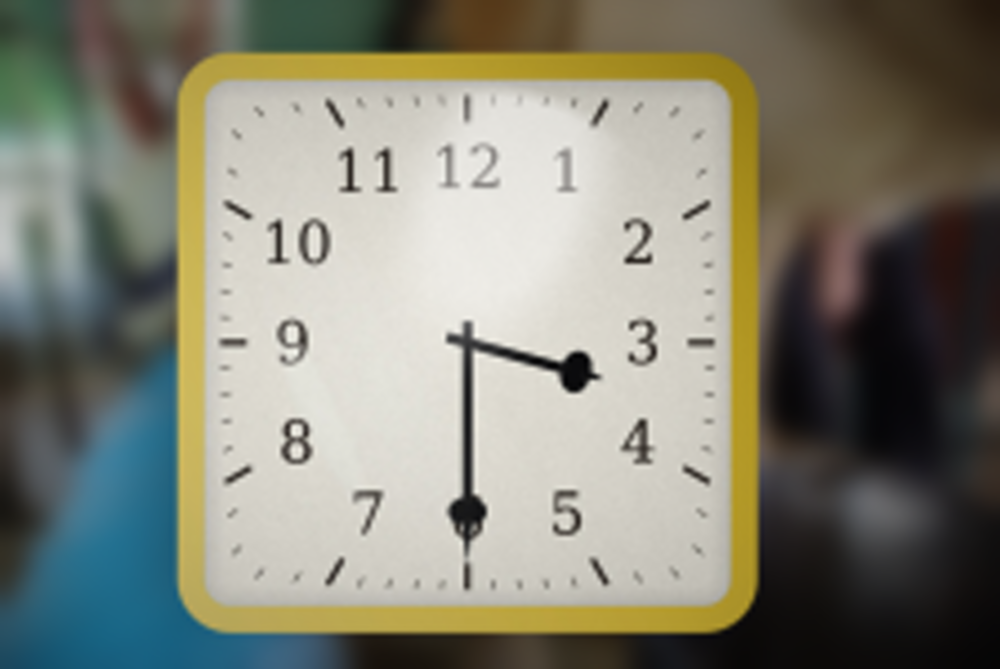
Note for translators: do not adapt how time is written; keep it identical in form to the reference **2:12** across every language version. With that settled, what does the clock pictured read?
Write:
**3:30**
